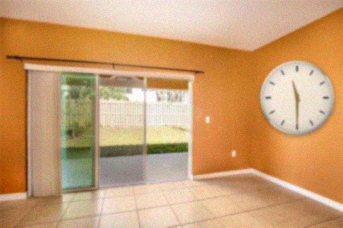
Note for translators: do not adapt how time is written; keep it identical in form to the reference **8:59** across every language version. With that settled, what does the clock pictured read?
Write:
**11:30**
